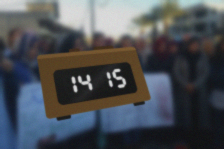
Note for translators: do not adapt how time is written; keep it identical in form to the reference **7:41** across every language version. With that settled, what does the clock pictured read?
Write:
**14:15**
